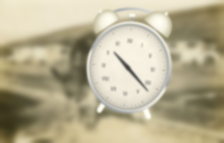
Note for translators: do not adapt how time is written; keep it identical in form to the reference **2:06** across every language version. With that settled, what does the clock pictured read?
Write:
**10:22**
